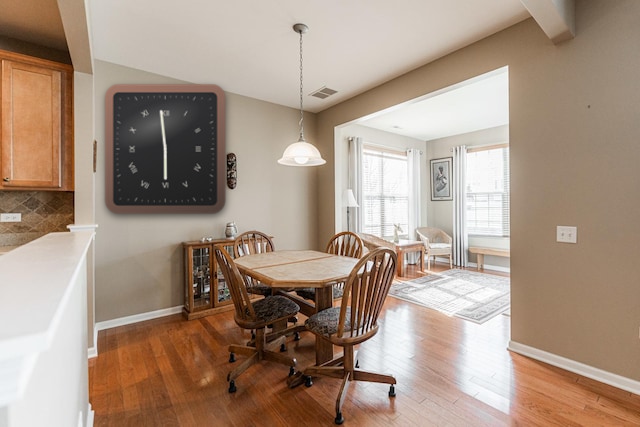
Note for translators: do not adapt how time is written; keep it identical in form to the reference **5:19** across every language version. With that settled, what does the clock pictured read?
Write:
**5:59**
